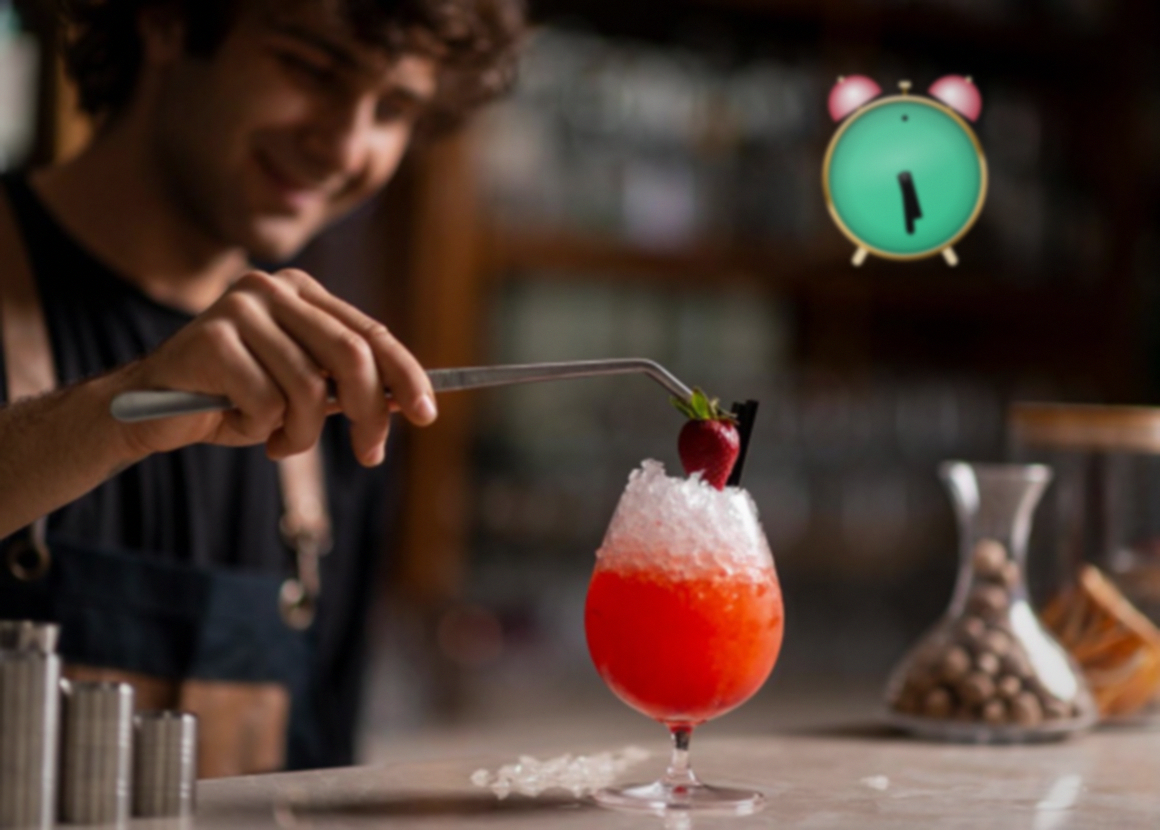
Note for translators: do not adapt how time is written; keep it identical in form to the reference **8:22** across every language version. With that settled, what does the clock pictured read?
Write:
**5:29**
